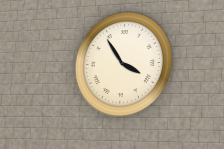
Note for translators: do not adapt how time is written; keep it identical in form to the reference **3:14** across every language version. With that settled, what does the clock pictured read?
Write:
**3:54**
